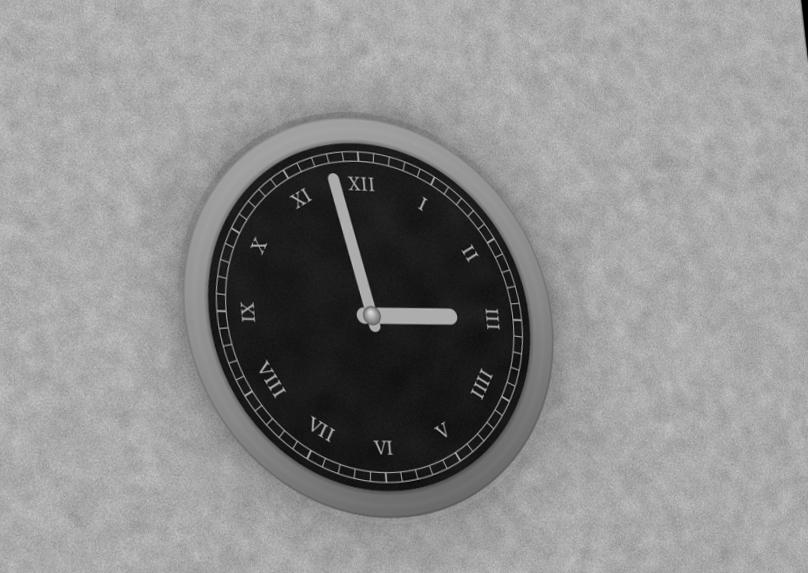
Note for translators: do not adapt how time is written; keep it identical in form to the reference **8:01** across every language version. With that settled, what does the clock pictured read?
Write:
**2:58**
